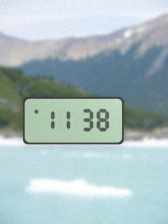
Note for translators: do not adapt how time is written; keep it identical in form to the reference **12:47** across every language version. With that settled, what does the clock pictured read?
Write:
**11:38**
